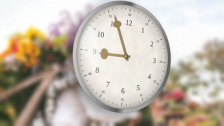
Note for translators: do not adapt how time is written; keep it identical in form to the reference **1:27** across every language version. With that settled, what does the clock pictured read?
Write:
**8:56**
